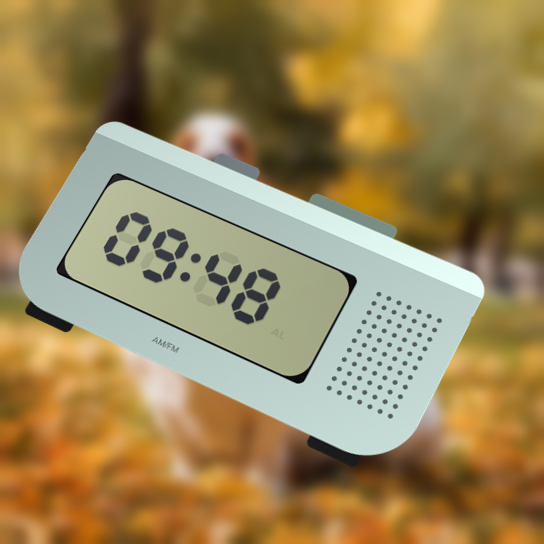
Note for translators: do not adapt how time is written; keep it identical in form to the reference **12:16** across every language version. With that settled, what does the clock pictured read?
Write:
**9:48**
